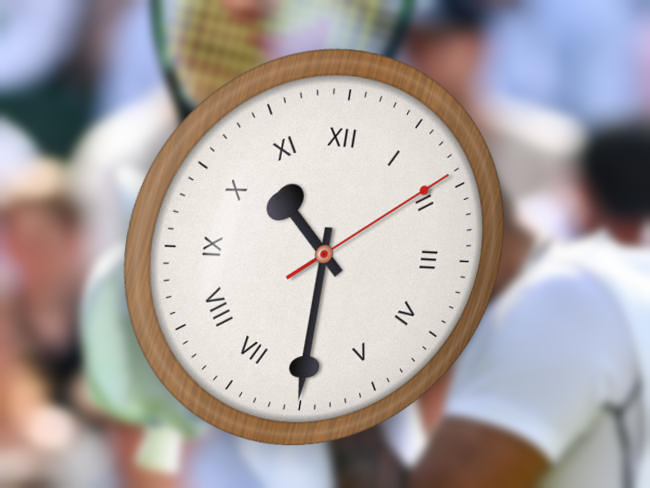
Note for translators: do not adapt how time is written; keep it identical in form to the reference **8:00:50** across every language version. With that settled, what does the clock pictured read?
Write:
**10:30:09**
